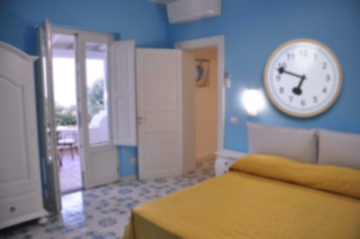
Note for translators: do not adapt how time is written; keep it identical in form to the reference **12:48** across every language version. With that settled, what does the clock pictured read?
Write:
**6:48**
